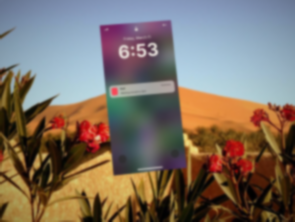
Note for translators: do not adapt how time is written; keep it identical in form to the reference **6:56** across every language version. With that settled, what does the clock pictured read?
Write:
**6:53**
